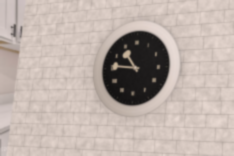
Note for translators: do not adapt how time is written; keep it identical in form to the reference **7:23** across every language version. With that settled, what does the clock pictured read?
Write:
**10:46**
